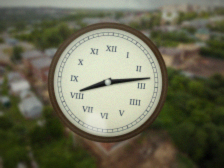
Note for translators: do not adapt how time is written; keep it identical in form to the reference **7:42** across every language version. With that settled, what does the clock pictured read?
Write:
**8:13**
